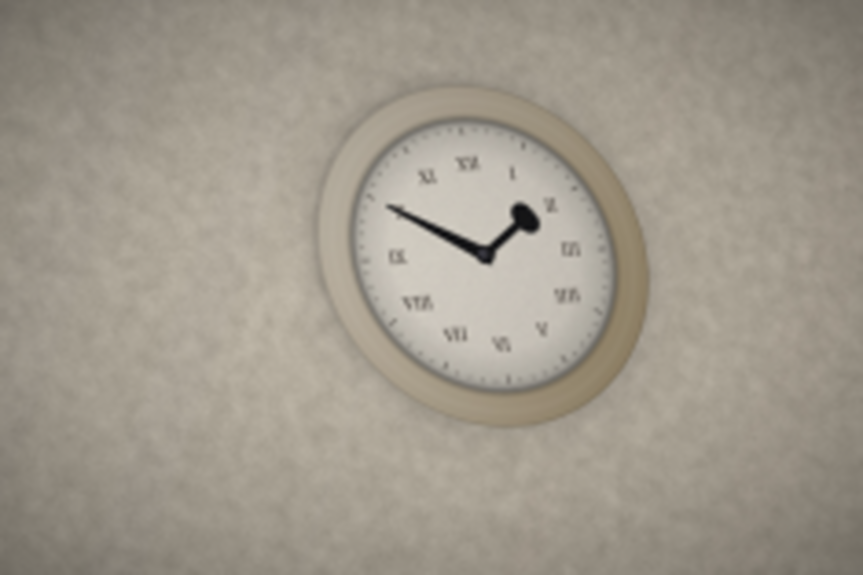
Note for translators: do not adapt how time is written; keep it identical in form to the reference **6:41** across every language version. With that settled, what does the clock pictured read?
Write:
**1:50**
